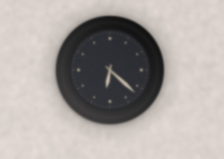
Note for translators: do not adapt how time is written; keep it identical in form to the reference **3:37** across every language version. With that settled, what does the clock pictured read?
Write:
**6:22**
